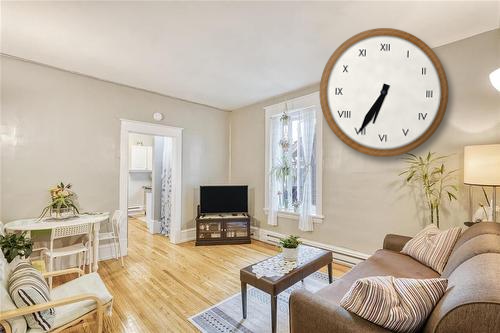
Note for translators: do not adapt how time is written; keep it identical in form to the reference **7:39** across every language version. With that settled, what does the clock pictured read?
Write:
**6:35**
